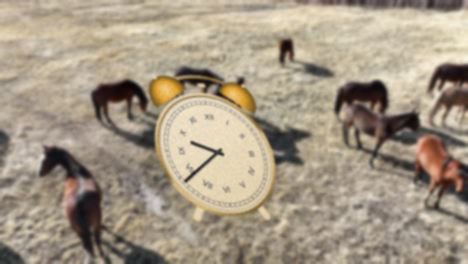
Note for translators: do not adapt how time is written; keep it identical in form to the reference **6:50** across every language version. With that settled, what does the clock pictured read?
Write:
**9:39**
